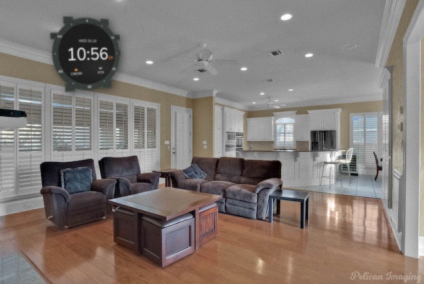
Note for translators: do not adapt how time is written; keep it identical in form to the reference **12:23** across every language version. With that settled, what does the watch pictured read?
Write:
**10:56**
